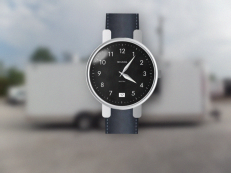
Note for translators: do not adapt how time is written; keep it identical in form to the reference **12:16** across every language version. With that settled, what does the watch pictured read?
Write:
**4:06**
